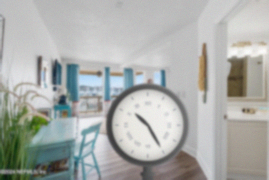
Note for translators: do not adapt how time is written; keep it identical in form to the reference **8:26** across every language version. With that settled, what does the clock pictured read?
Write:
**10:25**
